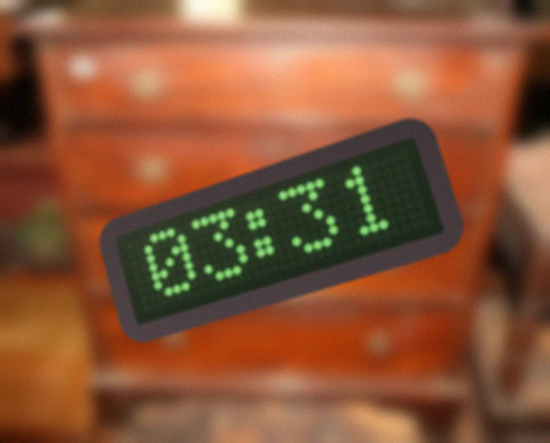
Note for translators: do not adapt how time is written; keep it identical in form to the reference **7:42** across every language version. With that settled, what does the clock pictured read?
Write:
**3:31**
